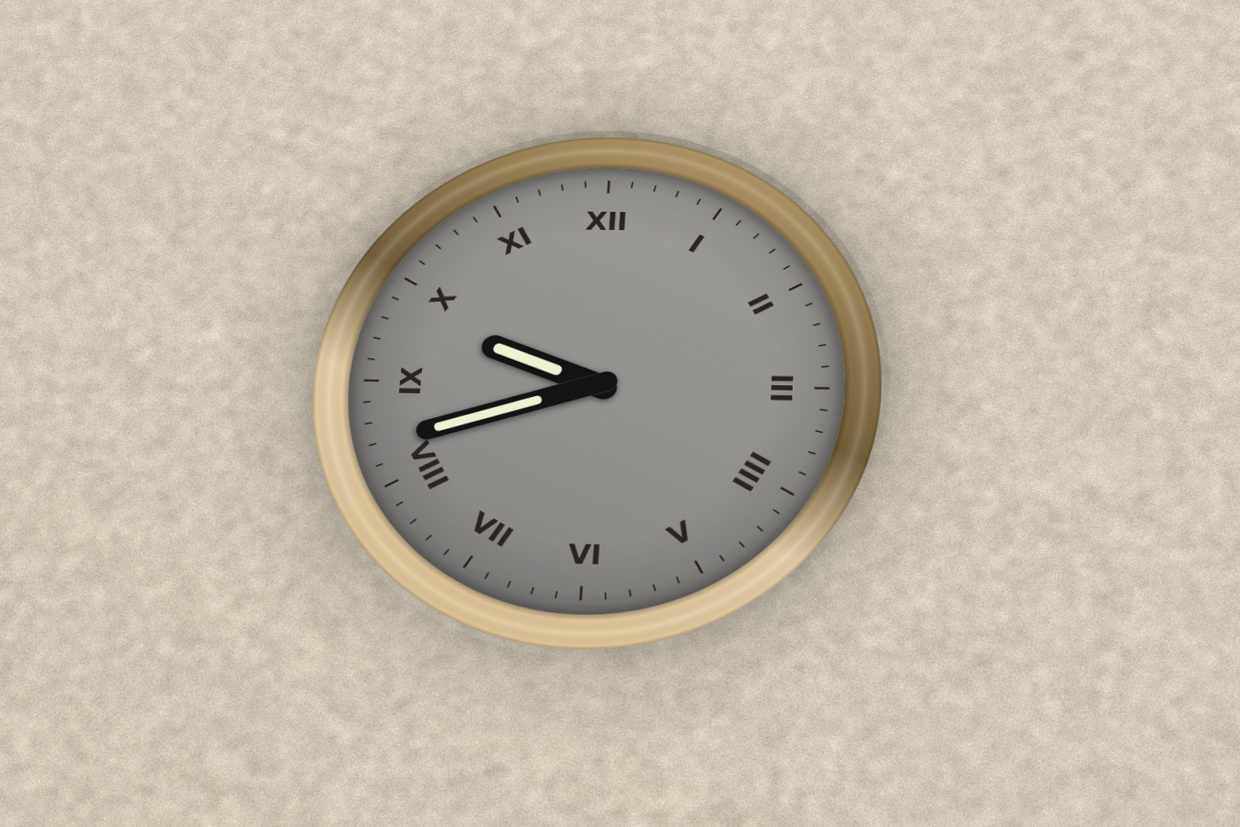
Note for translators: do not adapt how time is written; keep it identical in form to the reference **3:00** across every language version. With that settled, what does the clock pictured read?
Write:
**9:42**
